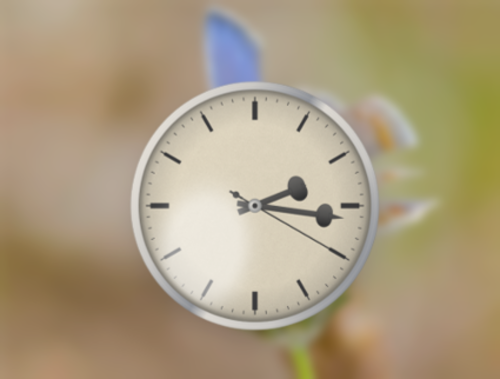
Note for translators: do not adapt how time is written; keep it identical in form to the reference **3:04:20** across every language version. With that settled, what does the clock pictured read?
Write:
**2:16:20**
